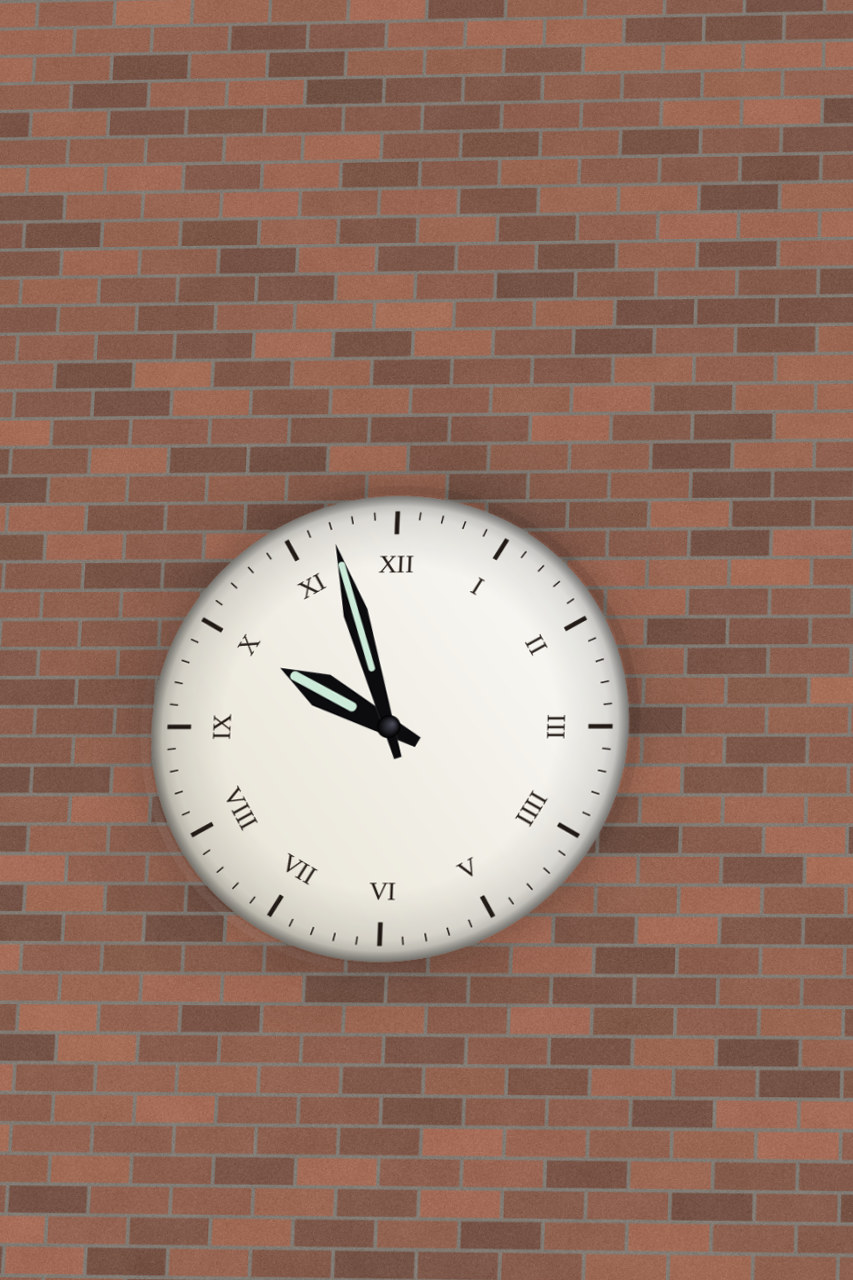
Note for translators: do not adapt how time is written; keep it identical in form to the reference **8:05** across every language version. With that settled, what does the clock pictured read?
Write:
**9:57**
